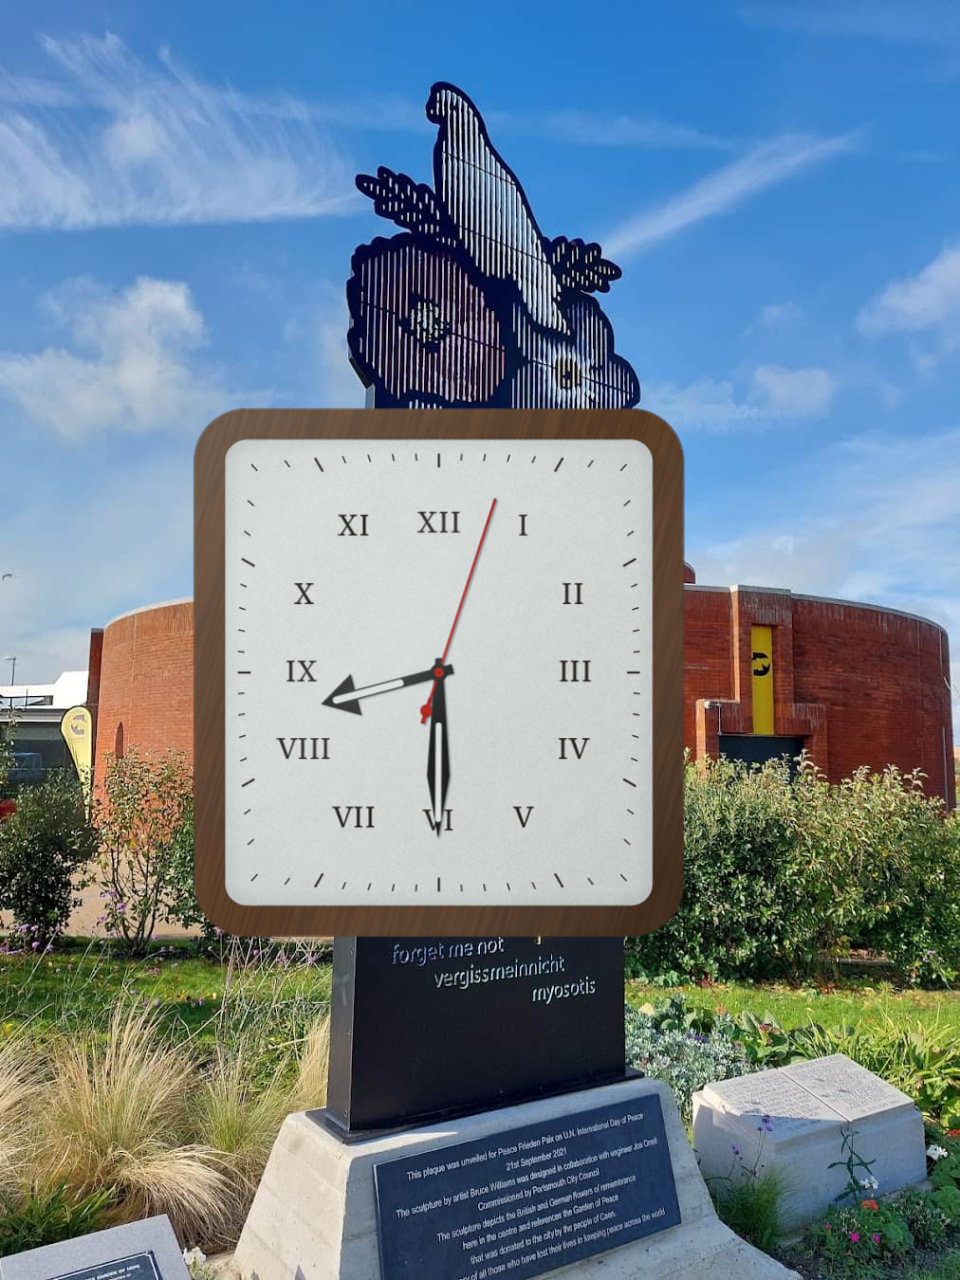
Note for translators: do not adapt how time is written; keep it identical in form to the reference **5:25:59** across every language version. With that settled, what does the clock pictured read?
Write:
**8:30:03**
